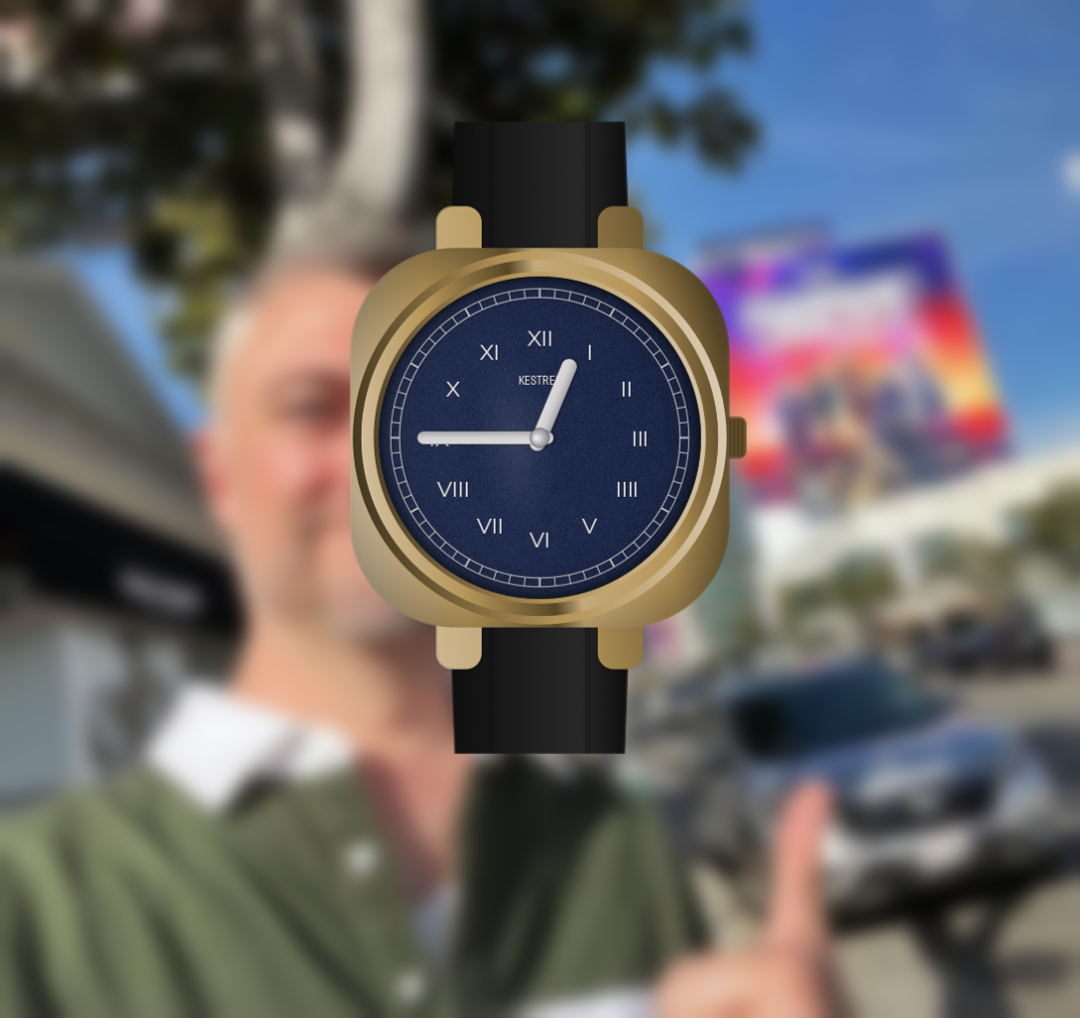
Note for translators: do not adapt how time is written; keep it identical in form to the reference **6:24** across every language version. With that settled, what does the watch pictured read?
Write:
**12:45**
